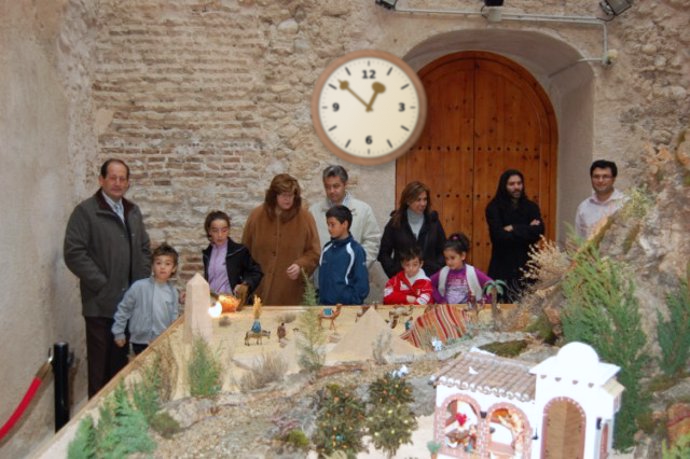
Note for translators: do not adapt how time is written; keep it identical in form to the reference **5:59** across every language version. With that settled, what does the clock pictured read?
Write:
**12:52**
